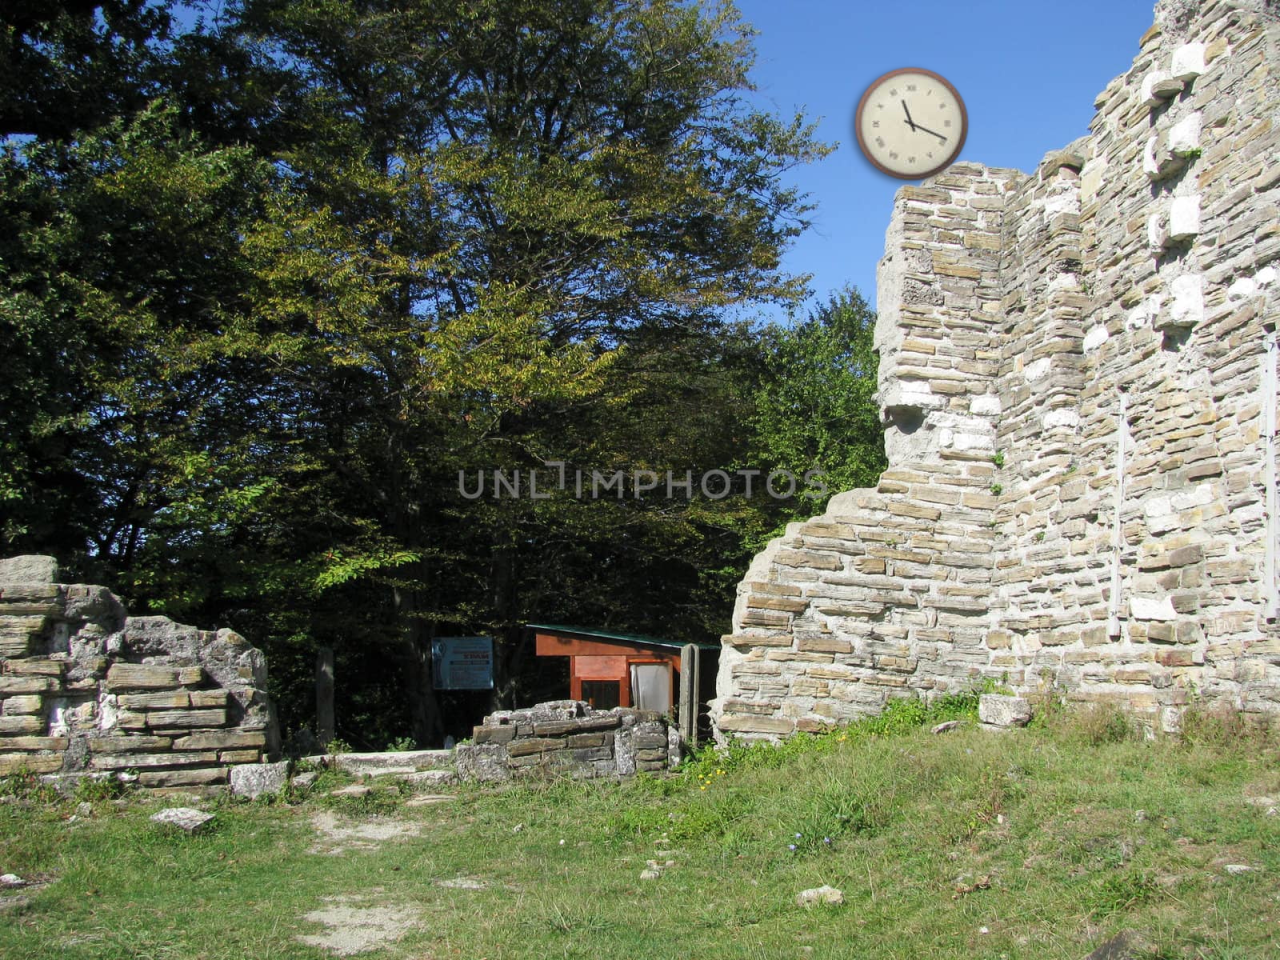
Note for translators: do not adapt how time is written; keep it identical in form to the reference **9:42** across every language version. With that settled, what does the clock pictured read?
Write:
**11:19**
